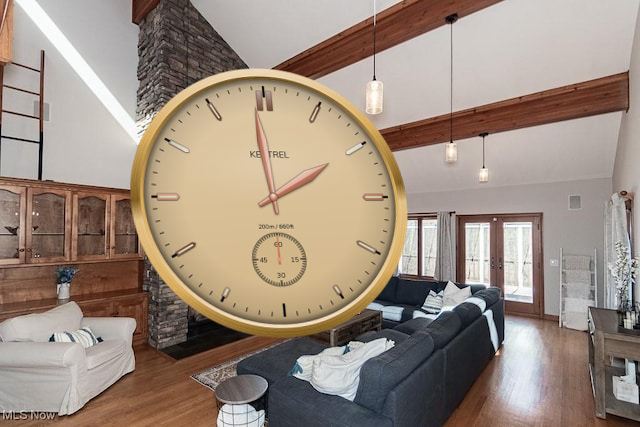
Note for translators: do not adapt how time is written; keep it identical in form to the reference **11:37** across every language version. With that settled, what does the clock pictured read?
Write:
**1:59**
